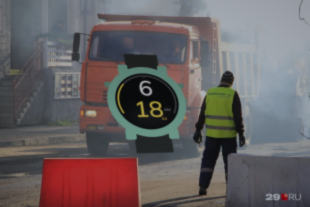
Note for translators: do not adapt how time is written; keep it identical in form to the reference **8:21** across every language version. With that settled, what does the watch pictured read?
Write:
**6:18**
